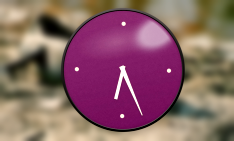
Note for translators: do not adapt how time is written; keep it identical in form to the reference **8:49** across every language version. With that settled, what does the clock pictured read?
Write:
**6:26**
